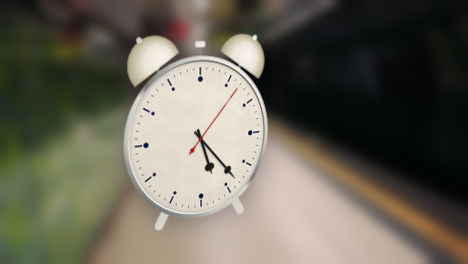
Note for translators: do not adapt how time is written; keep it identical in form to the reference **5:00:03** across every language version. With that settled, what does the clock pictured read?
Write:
**5:23:07**
